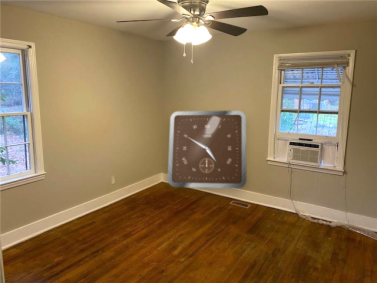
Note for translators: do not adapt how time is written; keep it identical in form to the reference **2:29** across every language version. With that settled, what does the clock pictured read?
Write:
**4:50**
